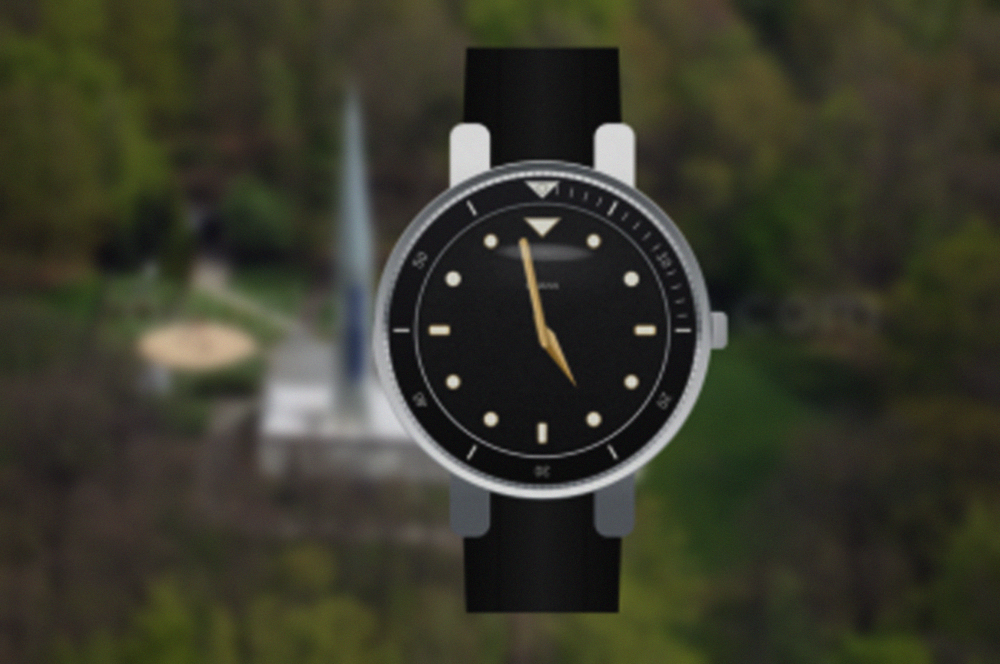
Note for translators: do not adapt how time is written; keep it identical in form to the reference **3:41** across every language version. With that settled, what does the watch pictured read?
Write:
**4:58**
